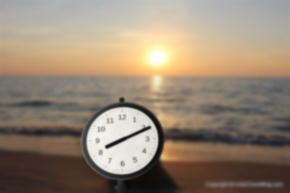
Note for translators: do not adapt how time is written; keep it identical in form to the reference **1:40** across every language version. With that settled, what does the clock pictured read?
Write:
**8:11**
